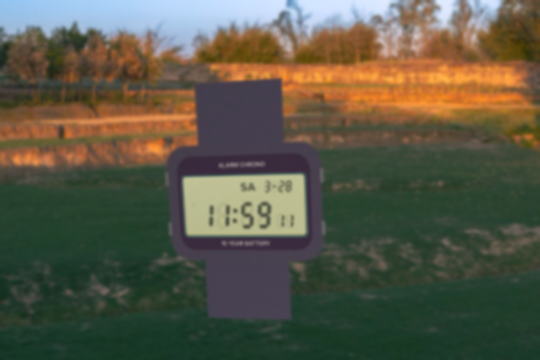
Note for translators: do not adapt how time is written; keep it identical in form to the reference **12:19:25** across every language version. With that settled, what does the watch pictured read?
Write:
**11:59:11**
